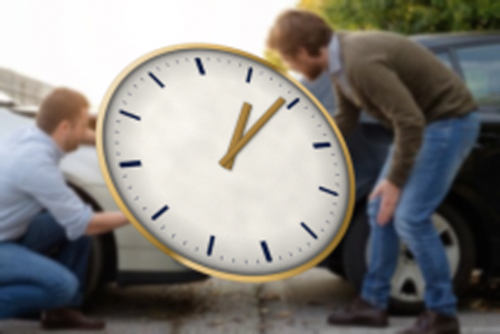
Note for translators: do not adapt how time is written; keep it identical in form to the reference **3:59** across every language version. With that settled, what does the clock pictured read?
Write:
**1:09**
